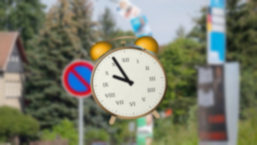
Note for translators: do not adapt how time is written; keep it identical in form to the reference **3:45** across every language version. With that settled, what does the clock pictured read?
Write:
**9:56**
